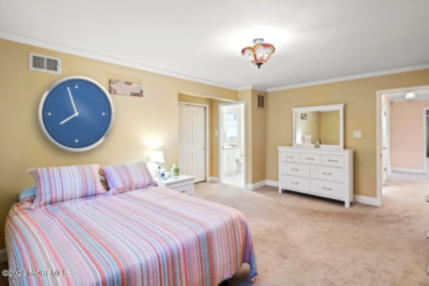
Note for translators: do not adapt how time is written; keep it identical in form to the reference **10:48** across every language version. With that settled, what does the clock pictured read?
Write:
**7:57**
